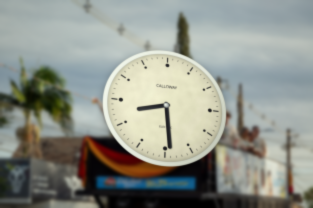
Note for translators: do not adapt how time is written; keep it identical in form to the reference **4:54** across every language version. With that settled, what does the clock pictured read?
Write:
**8:29**
